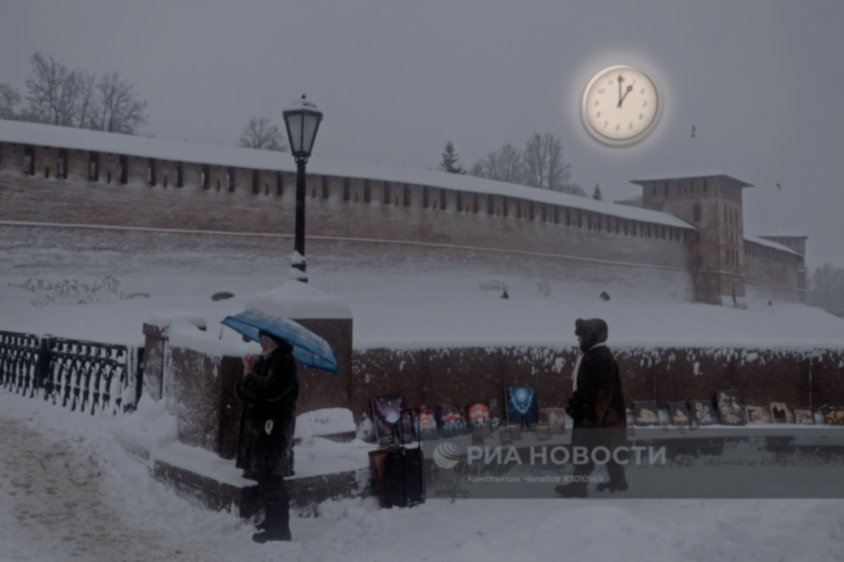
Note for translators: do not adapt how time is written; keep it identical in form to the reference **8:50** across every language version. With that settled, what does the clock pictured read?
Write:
**12:59**
